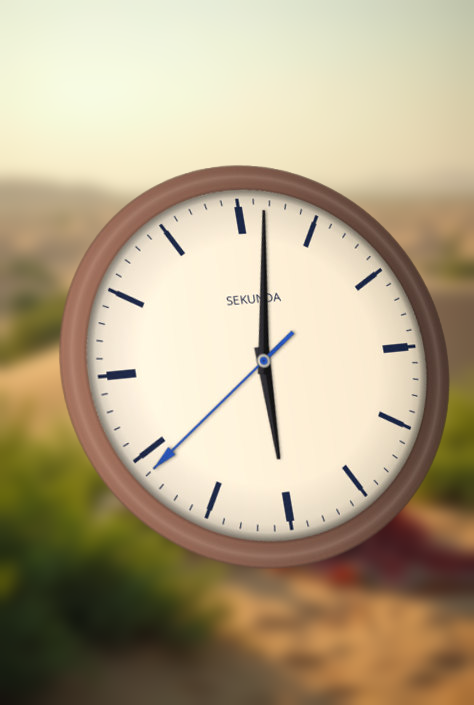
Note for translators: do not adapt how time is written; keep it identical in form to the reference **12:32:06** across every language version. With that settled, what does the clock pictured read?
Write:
**6:01:39**
